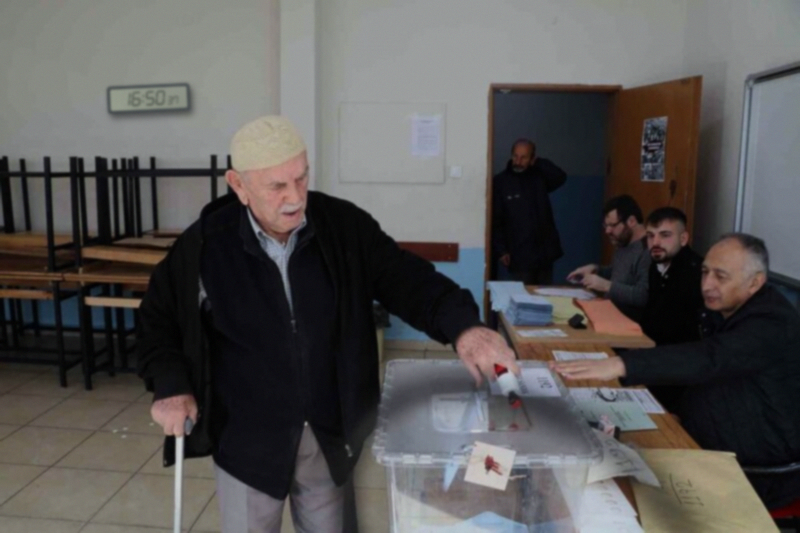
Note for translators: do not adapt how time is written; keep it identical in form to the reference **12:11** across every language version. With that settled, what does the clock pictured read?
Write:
**16:50**
